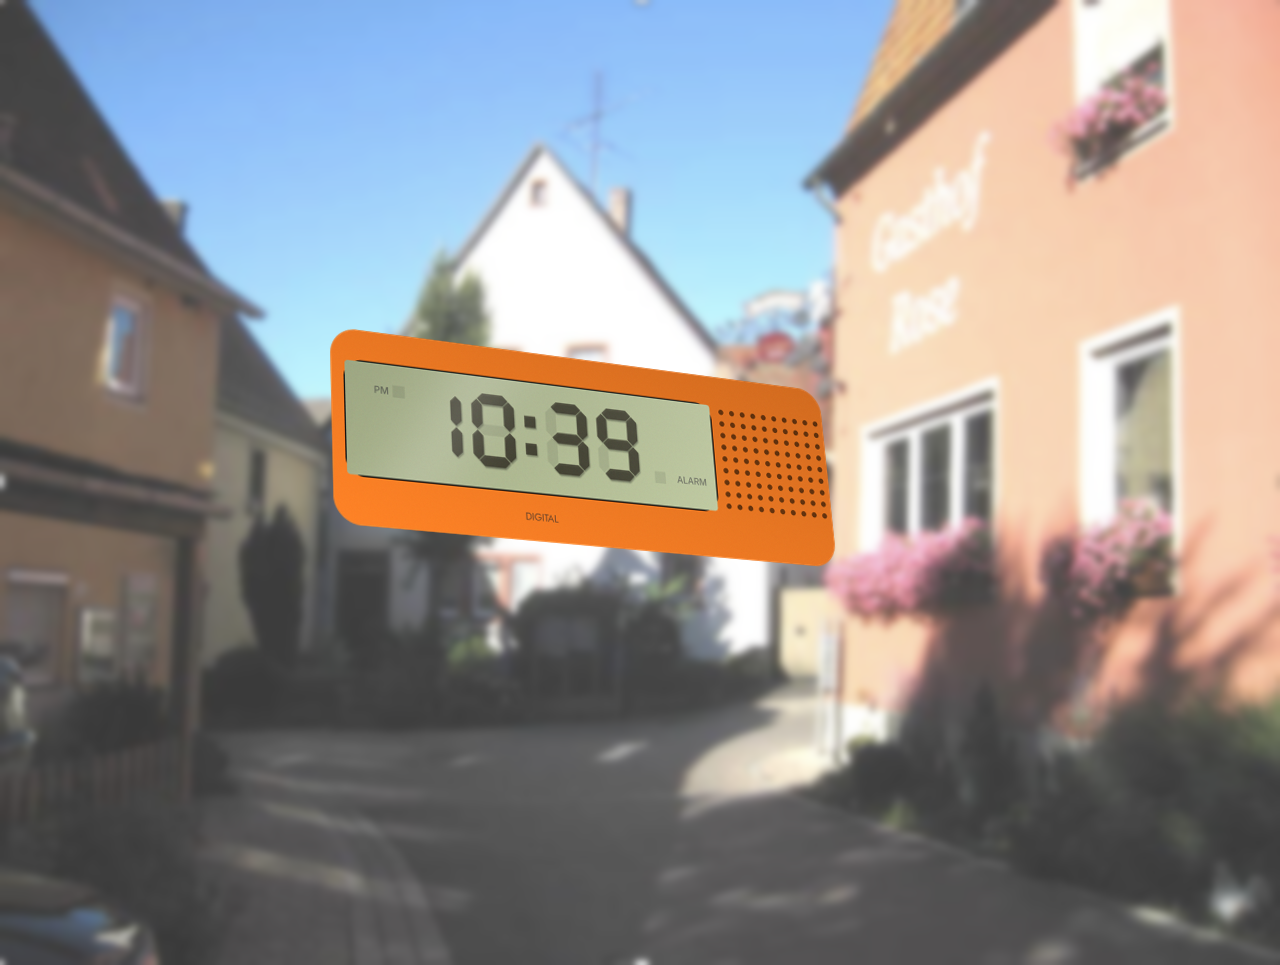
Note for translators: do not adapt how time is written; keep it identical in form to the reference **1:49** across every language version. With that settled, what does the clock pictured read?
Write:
**10:39**
